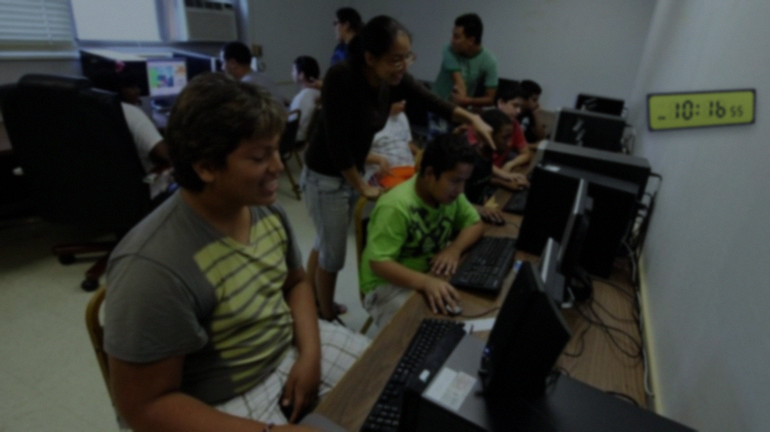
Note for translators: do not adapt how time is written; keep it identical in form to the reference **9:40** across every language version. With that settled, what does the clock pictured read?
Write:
**10:16**
